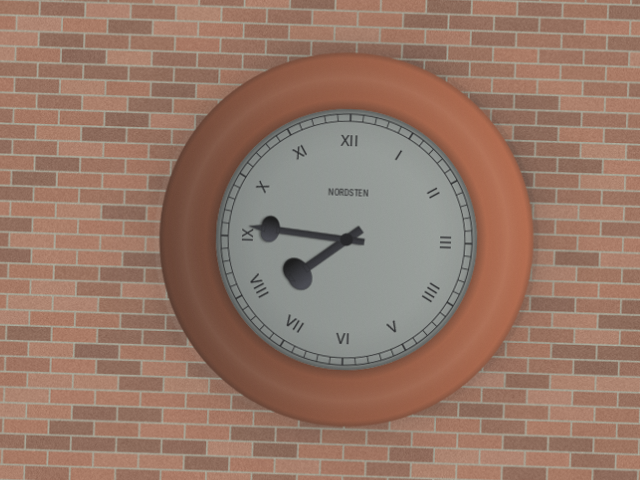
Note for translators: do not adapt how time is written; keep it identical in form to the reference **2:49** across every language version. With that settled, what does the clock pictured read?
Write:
**7:46**
